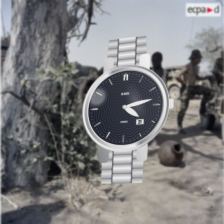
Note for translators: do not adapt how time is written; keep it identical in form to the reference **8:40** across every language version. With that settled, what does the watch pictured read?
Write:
**4:13**
